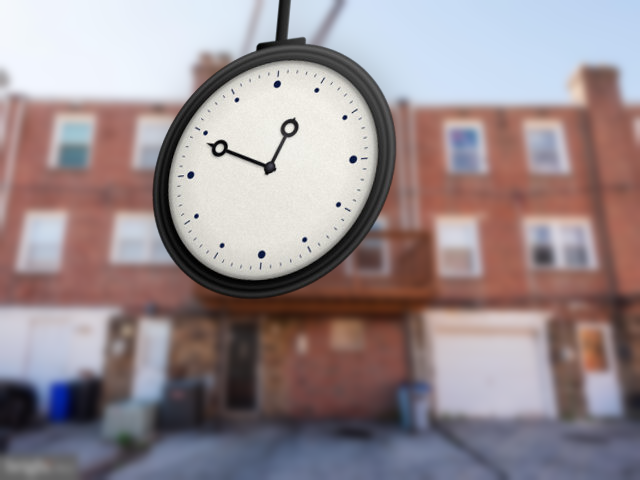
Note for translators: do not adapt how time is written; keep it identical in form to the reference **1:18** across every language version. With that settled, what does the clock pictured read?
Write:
**12:49**
